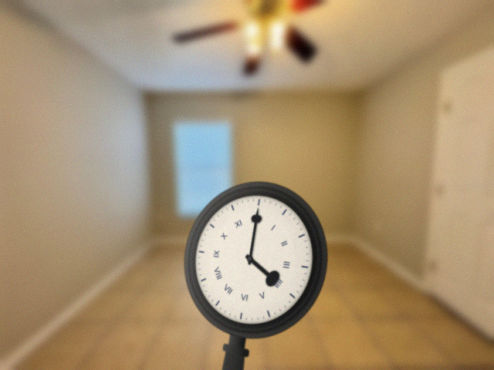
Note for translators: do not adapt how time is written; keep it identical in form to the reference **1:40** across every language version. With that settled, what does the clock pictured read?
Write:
**4:00**
